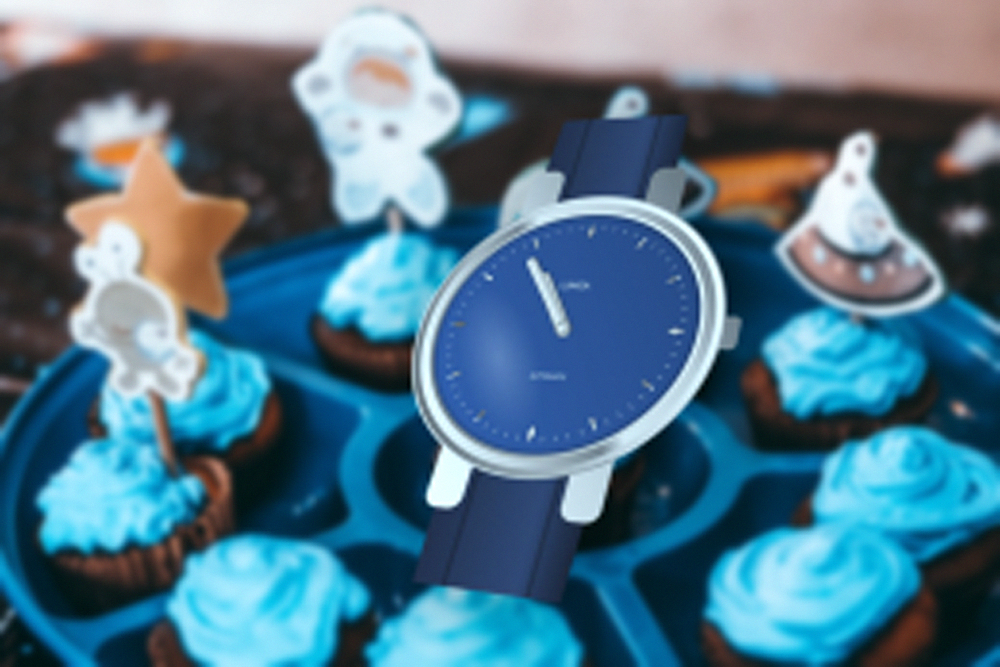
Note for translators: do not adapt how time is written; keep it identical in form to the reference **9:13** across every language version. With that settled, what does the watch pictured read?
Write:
**10:54**
